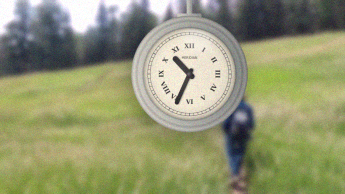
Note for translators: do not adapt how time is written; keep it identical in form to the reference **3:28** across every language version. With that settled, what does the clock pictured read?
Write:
**10:34**
